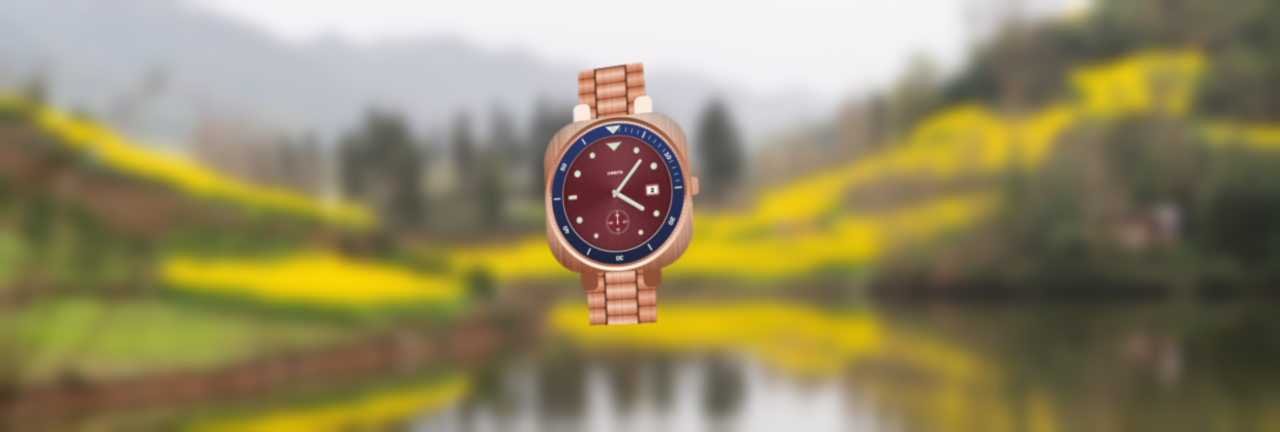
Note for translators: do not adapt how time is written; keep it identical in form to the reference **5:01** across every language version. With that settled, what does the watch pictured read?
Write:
**4:07**
